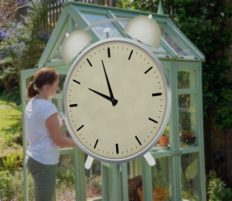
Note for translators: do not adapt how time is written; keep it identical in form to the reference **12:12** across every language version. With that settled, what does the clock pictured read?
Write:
**9:58**
